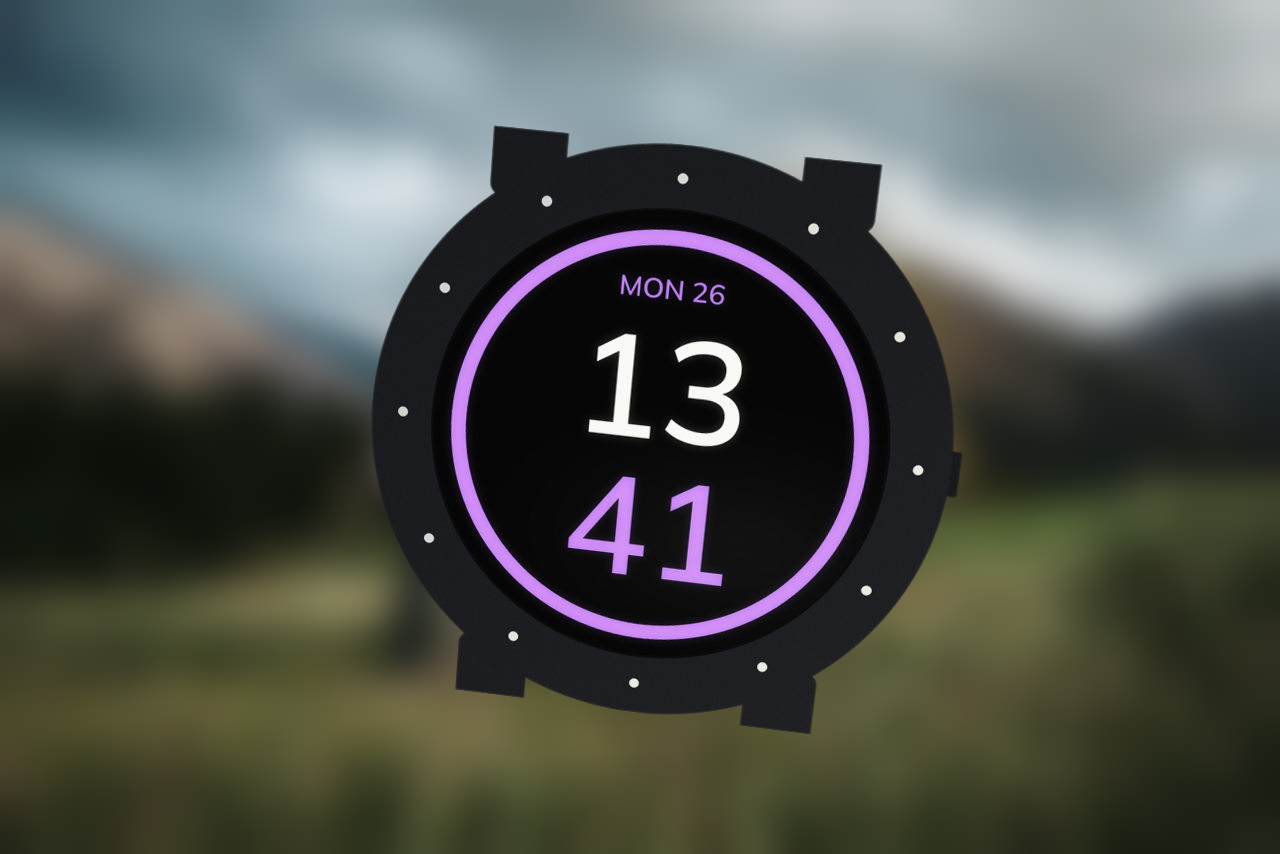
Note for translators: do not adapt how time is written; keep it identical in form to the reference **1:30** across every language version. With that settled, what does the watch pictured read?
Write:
**13:41**
